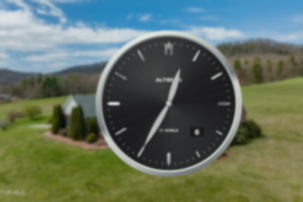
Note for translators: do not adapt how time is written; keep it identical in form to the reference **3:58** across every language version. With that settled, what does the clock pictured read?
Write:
**12:35**
